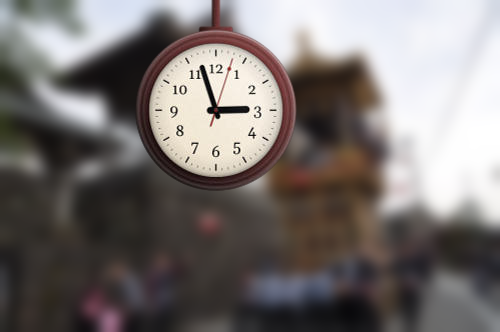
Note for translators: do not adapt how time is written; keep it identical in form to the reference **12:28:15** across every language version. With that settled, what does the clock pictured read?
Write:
**2:57:03**
